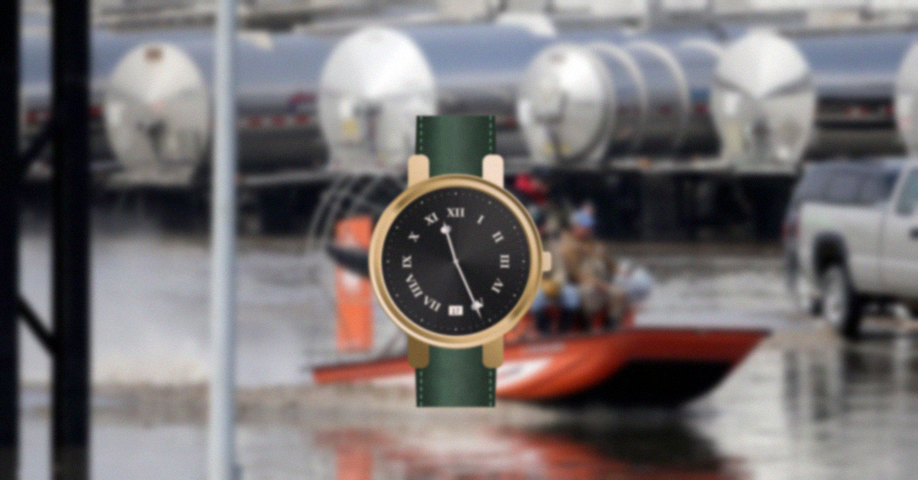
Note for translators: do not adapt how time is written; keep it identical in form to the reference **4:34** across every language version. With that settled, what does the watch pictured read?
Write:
**11:26**
